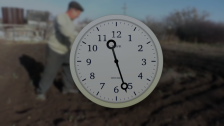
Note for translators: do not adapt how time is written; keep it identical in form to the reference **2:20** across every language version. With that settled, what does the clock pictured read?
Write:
**11:27**
